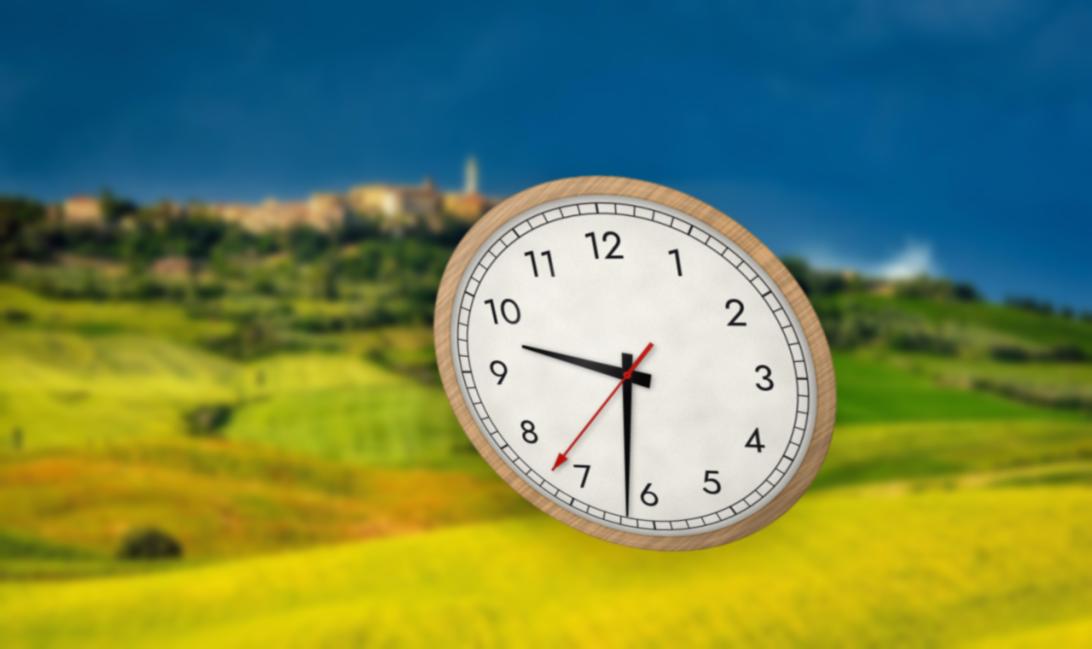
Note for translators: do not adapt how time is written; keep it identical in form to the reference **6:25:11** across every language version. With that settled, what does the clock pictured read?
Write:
**9:31:37**
